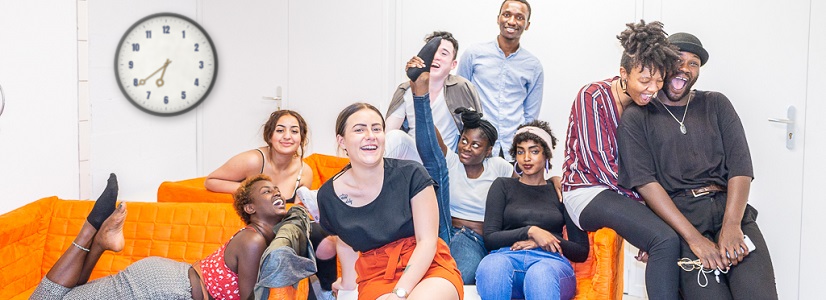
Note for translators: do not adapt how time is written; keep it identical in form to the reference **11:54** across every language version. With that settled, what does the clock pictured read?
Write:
**6:39**
